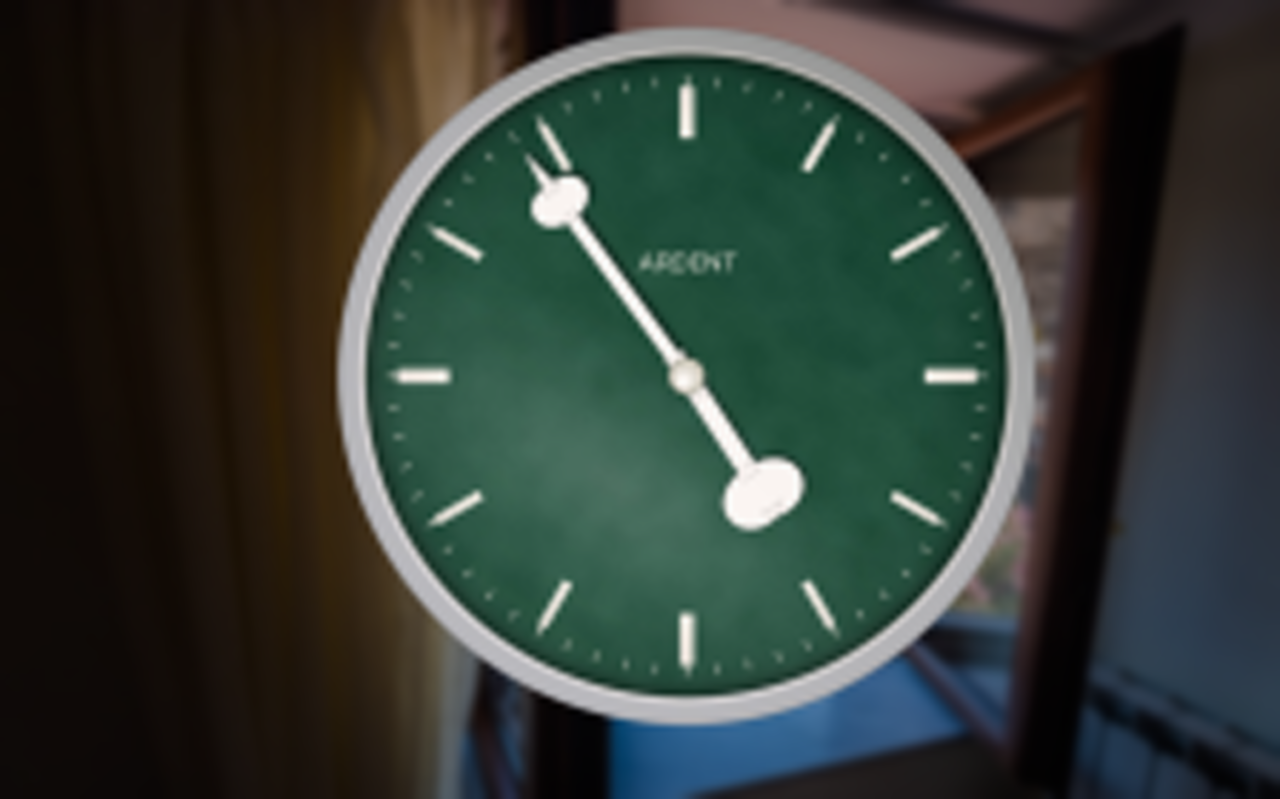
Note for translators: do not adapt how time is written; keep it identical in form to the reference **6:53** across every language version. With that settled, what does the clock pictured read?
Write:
**4:54**
